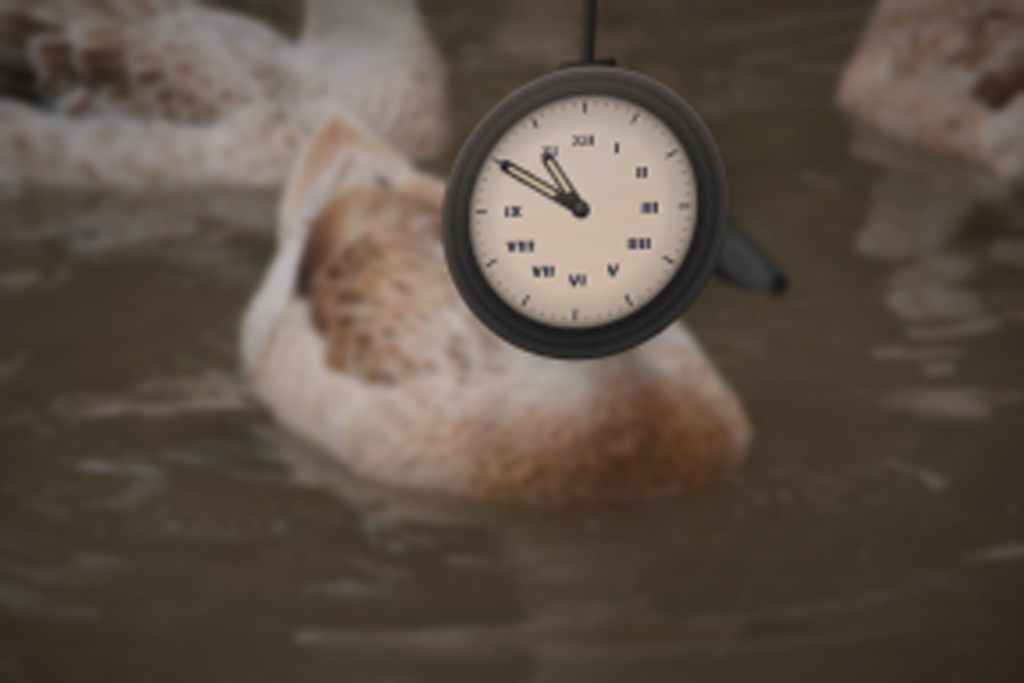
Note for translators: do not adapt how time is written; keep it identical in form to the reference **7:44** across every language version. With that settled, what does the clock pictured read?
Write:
**10:50**
